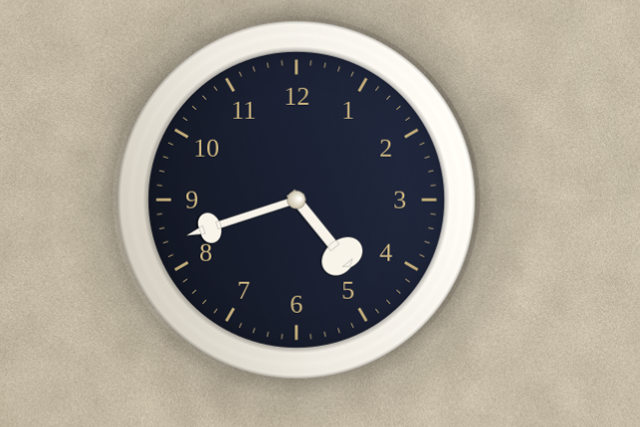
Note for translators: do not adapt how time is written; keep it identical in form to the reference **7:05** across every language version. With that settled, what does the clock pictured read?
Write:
**4:42**
